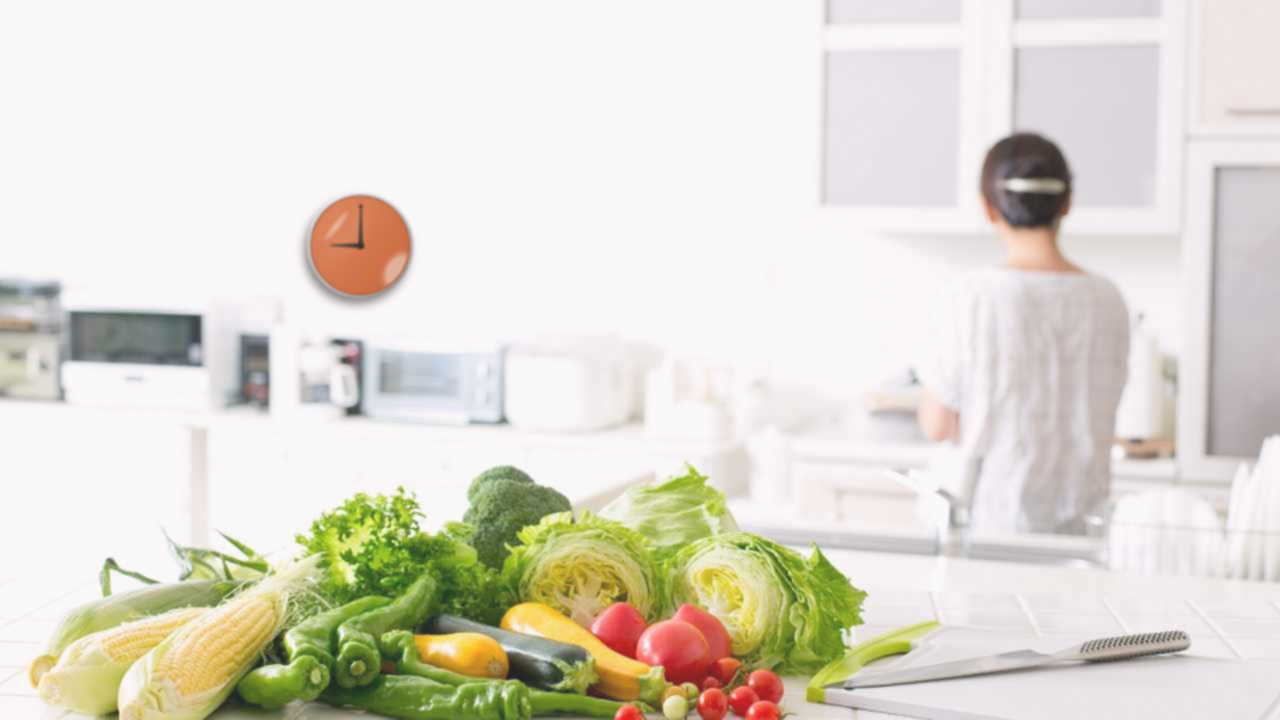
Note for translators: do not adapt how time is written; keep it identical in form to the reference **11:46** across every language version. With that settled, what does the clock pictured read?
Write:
**9:00**
